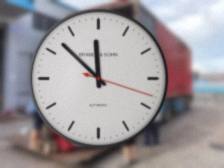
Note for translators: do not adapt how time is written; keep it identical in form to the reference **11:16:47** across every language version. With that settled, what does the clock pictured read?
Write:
**11:52:18**
